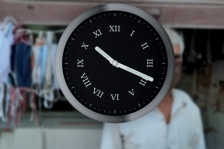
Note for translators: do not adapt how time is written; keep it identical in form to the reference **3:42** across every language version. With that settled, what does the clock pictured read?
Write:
**10:19**
